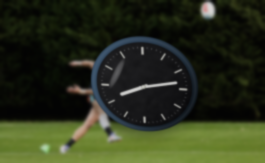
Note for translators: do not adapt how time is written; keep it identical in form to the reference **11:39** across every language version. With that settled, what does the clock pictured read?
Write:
**8:13**
